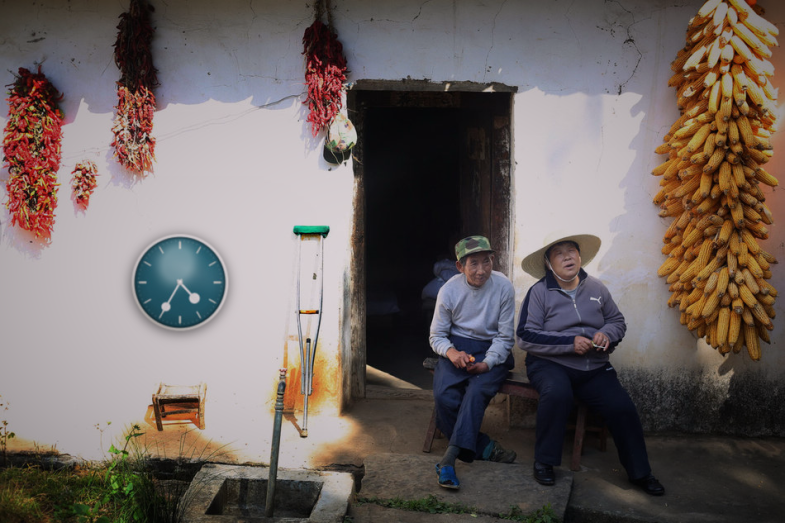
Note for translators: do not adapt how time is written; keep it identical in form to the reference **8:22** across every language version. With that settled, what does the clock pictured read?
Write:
**4:35**
